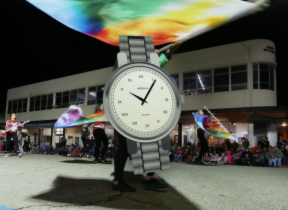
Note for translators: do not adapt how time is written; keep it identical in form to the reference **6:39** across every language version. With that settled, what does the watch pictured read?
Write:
**10:06**
